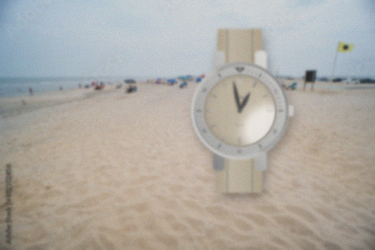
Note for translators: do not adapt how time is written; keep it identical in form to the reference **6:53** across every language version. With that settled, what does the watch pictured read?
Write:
**12:58**
